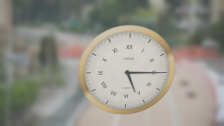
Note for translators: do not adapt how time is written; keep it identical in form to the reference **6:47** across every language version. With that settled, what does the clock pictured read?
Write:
**5:15**
